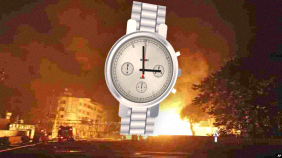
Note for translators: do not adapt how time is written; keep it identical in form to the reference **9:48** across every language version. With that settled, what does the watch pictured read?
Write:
**2:59**
